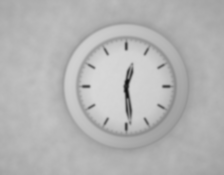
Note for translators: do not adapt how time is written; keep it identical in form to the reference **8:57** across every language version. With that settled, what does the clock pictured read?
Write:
**12:29**
